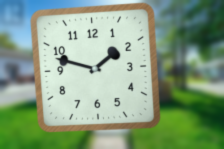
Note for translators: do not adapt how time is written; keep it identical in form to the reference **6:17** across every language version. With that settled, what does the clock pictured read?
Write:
**1:48**
